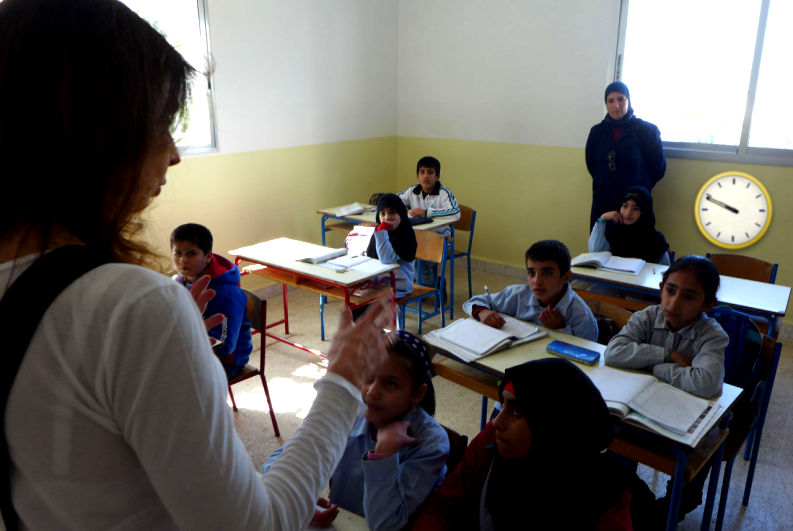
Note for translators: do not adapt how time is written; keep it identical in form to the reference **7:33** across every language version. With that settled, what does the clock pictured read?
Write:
**9:49**
